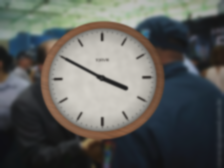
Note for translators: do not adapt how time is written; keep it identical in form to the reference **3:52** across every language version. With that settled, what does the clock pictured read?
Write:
**3:50**
